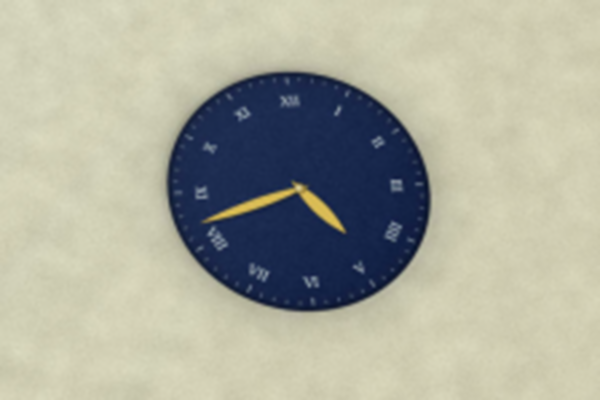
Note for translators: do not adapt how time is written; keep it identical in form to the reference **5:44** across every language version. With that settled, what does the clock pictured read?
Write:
**4:42**
